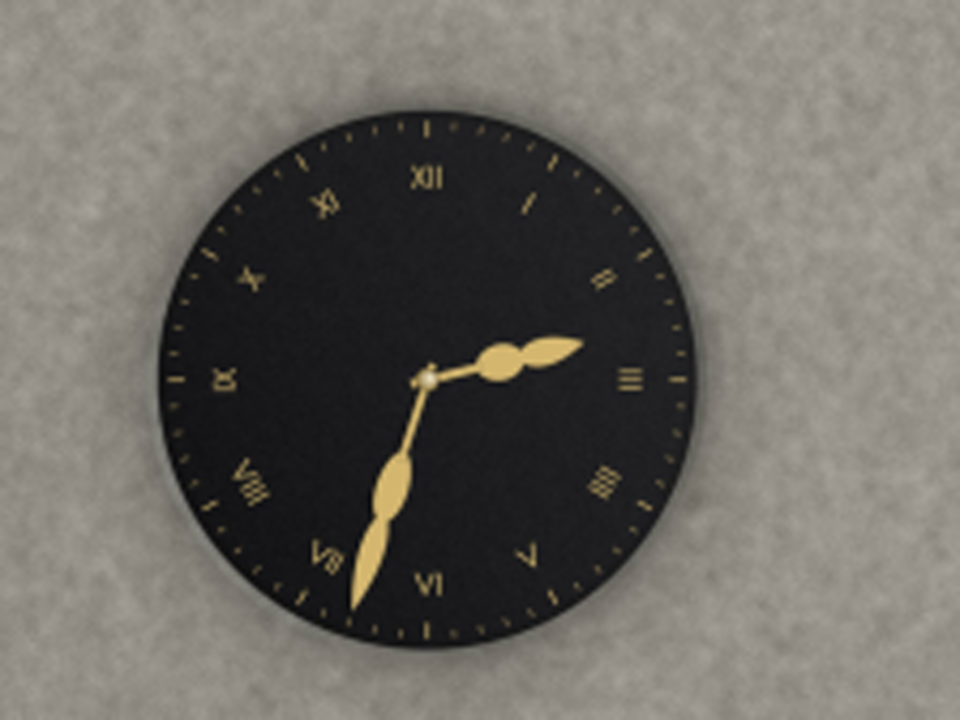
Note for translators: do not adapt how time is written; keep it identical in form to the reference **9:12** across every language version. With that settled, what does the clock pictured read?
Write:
**2:33**
